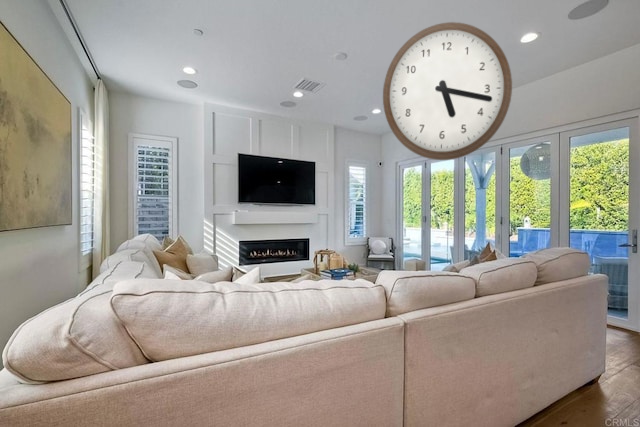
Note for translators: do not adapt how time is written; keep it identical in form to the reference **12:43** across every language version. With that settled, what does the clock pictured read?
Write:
**5:17**
